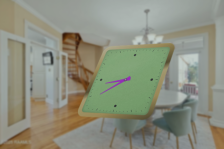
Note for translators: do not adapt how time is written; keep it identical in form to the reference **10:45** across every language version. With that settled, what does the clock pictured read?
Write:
**8:39**
